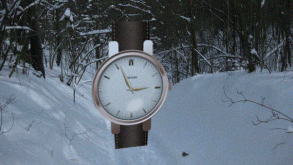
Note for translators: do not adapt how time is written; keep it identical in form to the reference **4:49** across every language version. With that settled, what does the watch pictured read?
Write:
**2:56**
